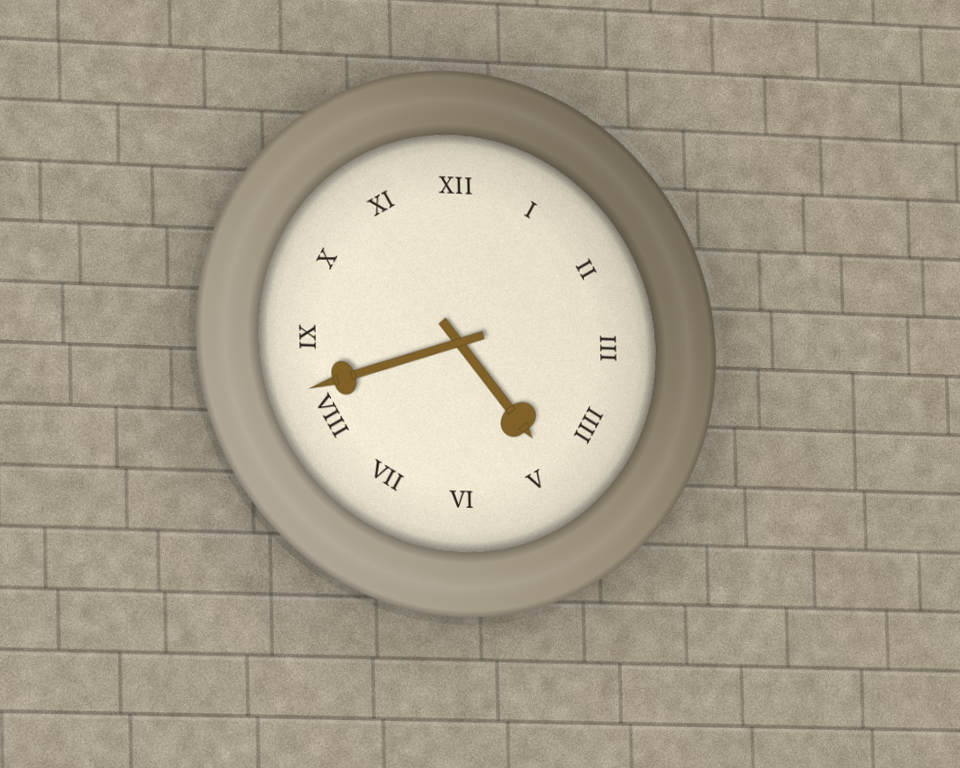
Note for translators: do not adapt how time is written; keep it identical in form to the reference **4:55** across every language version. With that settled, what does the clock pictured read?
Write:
**4:42**
